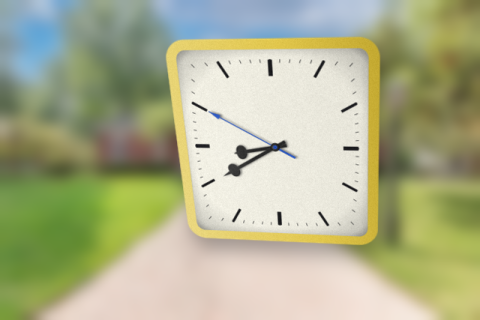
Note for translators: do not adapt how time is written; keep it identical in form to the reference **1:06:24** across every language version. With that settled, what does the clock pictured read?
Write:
**8:39:50**
